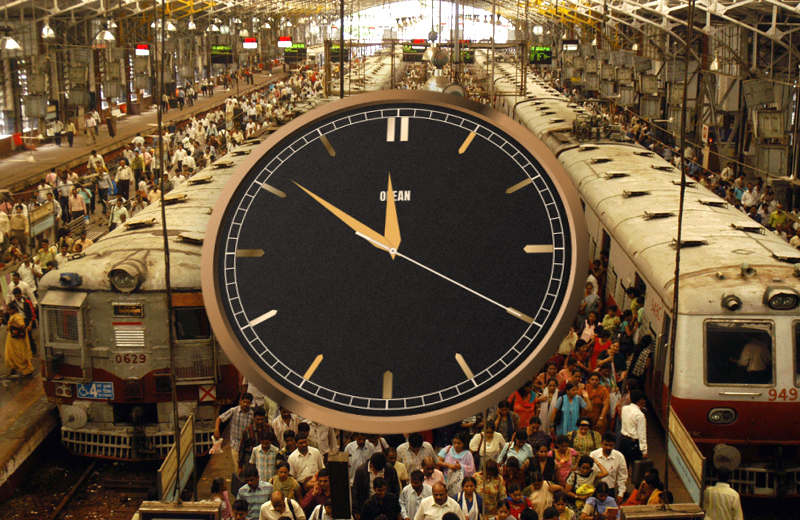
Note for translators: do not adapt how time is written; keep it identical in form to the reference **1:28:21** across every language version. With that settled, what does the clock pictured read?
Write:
**11:51:20**
